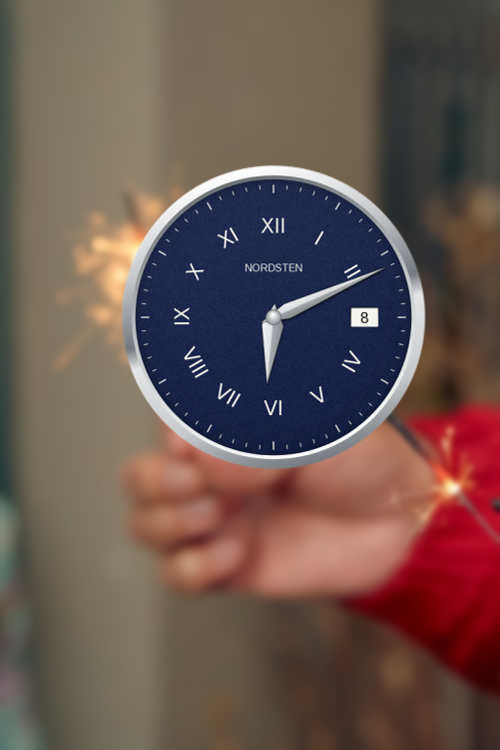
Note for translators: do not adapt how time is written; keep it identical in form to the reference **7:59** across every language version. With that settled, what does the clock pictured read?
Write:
**6:11**
